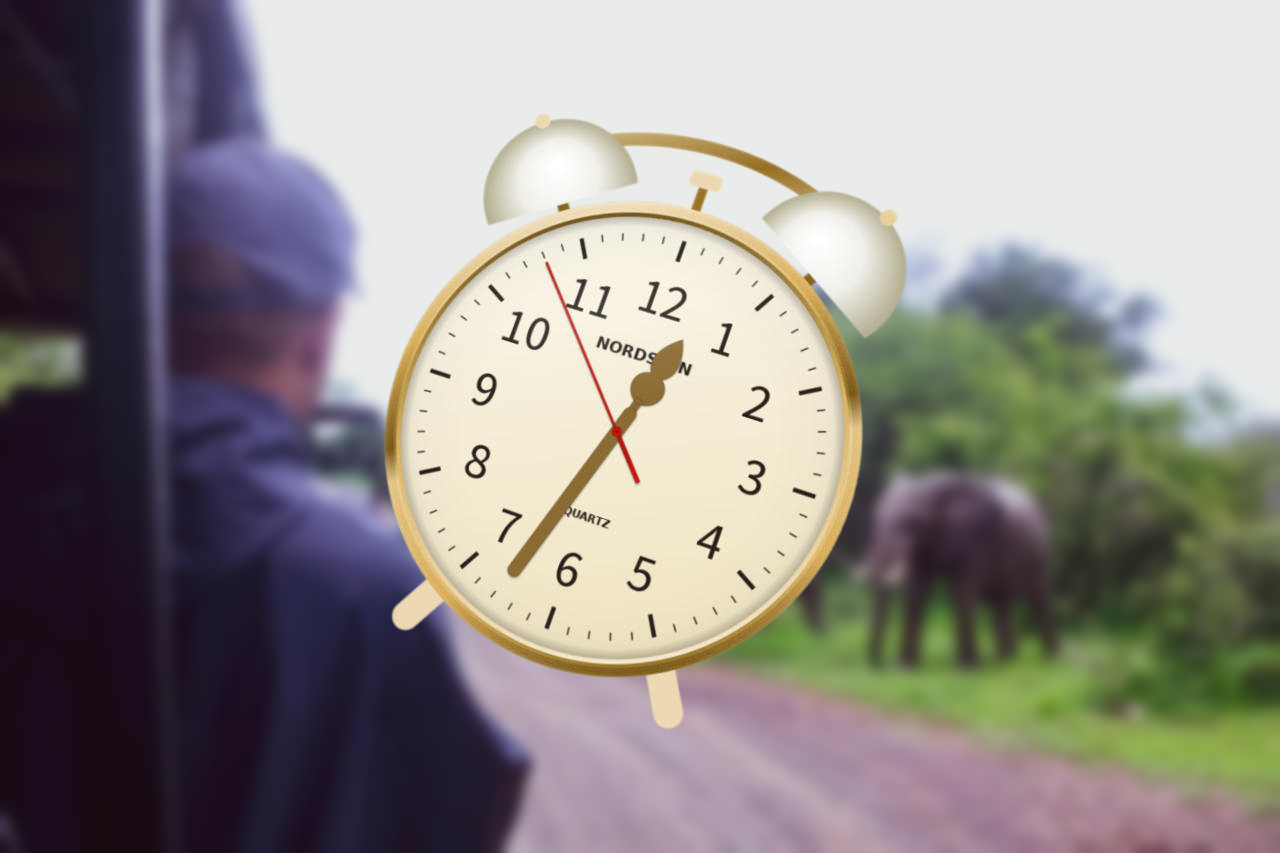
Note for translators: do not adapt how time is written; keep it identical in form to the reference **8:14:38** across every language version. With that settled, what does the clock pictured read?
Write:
**12:32:53**
